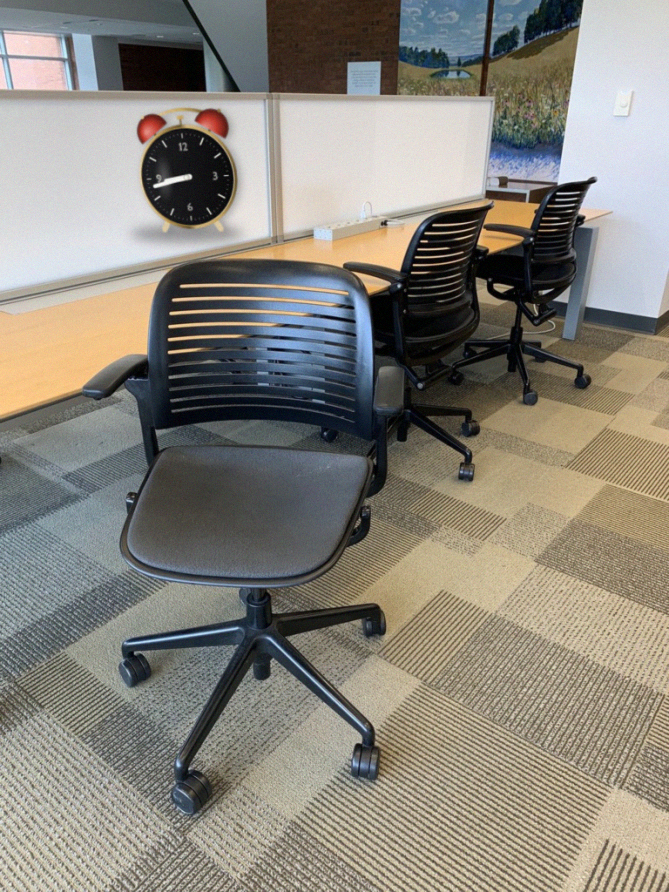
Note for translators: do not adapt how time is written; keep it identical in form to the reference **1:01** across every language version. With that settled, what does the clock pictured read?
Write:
**8:43**
